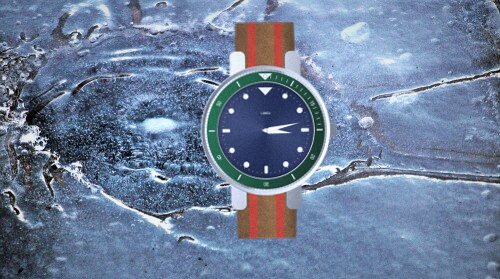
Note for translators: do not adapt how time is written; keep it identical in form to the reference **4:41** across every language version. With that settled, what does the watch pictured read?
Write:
**3:13**
